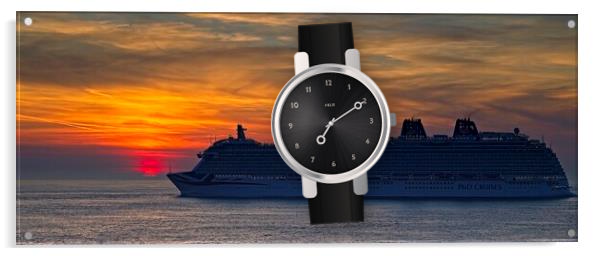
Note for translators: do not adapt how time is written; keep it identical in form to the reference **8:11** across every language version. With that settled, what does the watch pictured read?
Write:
**7:10**
